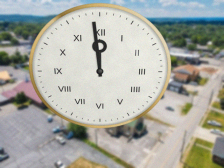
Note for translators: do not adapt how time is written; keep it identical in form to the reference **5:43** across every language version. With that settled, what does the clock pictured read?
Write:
**11:59**
